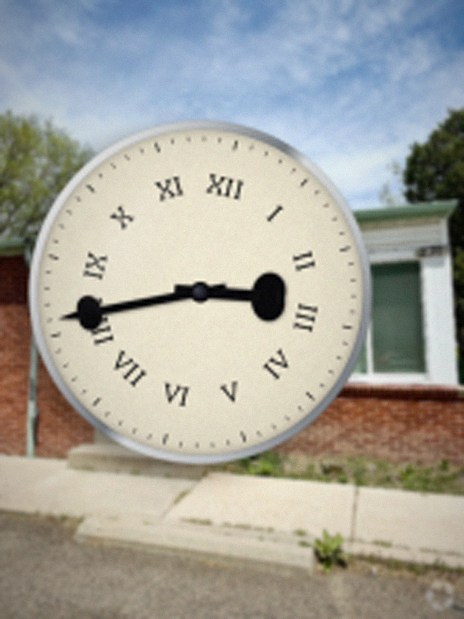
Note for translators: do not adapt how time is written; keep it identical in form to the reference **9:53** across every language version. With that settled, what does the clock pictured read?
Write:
**2:41**
